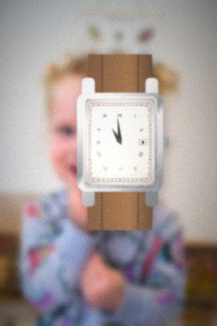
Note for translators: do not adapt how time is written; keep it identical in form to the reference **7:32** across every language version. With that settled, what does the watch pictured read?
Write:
**10:59**
